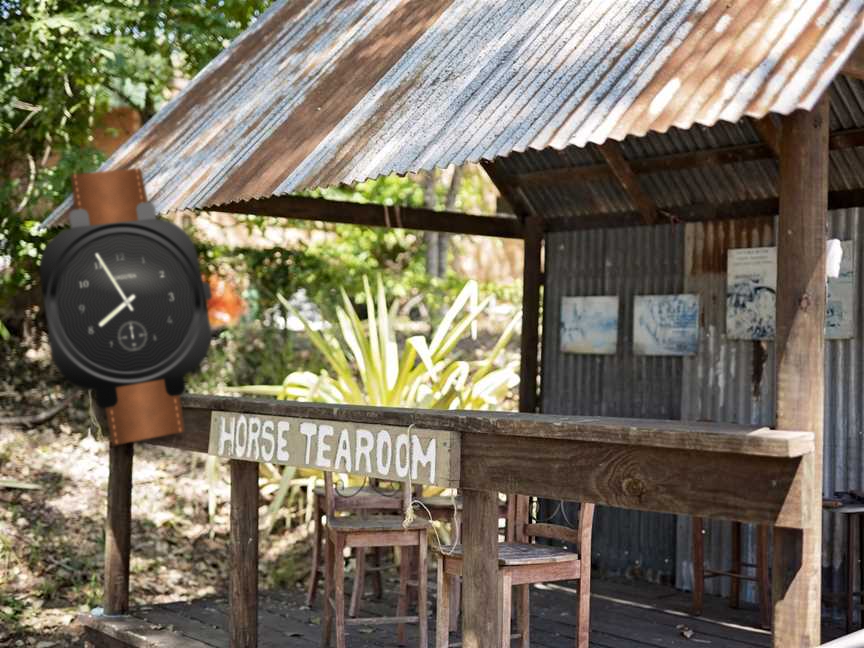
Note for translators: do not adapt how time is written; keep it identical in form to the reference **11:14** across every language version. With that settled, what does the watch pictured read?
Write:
**7:56**
